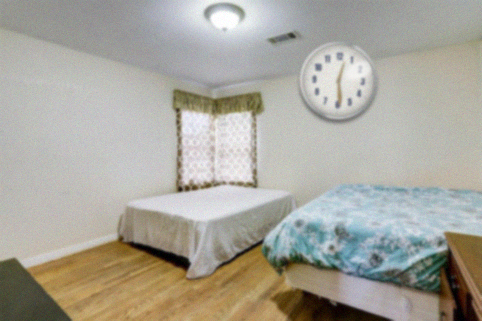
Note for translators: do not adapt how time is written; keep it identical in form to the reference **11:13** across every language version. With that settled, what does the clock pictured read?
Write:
**12:29**
